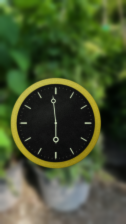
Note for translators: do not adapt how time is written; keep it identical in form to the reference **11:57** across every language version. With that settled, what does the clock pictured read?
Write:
**5:59**
